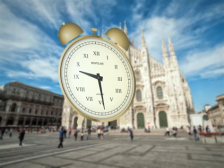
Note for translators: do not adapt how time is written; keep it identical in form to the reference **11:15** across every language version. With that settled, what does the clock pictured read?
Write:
**9:29**
